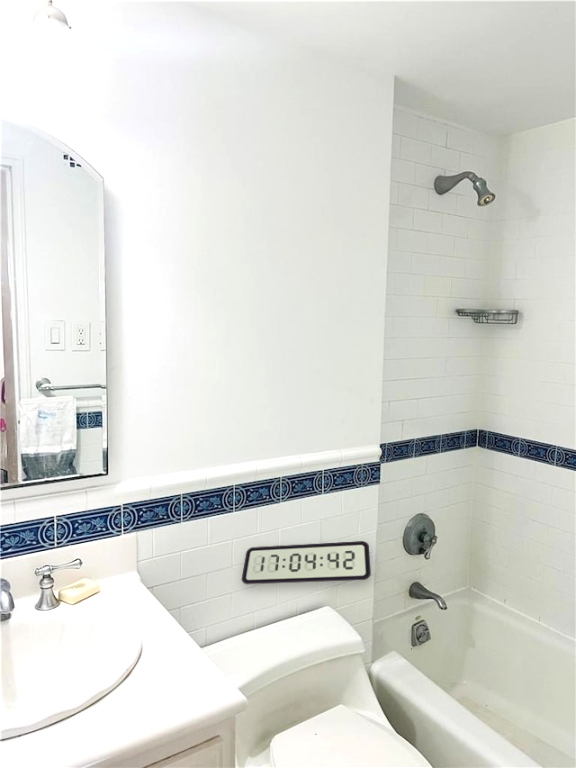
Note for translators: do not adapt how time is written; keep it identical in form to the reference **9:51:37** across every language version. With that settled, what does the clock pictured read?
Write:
**17:04:42**
